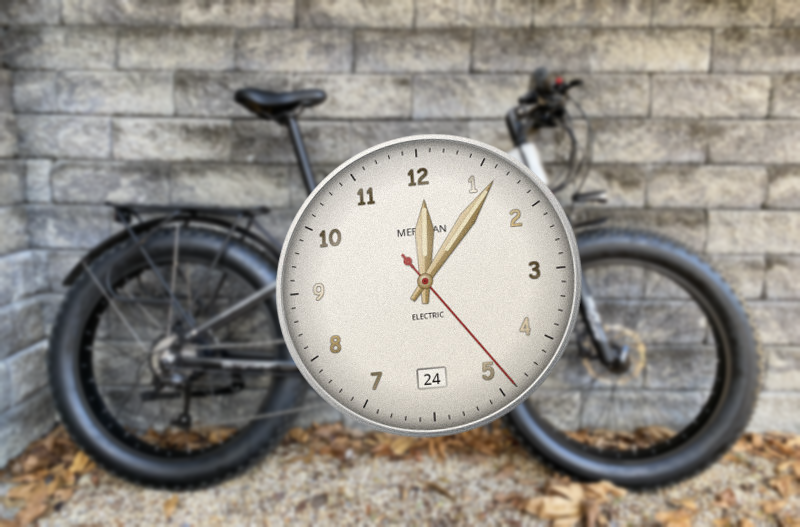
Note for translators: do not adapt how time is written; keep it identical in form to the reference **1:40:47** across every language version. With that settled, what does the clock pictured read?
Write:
**12:06:24**
